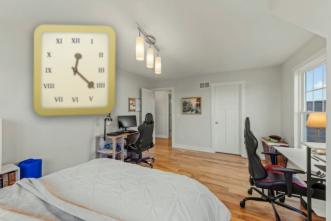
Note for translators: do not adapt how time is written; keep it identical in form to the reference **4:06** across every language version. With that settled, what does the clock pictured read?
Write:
**12:22**
